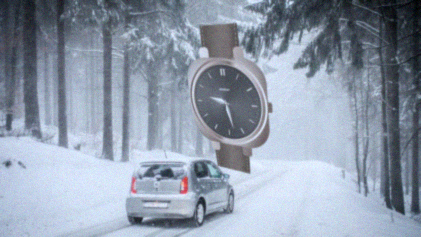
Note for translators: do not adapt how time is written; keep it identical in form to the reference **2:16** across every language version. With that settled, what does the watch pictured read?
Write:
**9:28**
